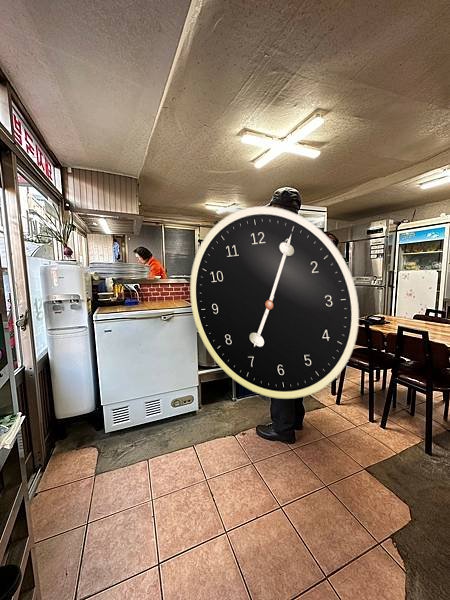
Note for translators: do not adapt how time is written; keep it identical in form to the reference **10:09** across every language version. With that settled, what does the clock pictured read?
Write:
**7:05**
